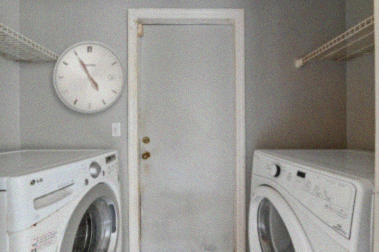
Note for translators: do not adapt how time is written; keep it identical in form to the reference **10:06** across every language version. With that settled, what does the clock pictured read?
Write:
**4:55**
